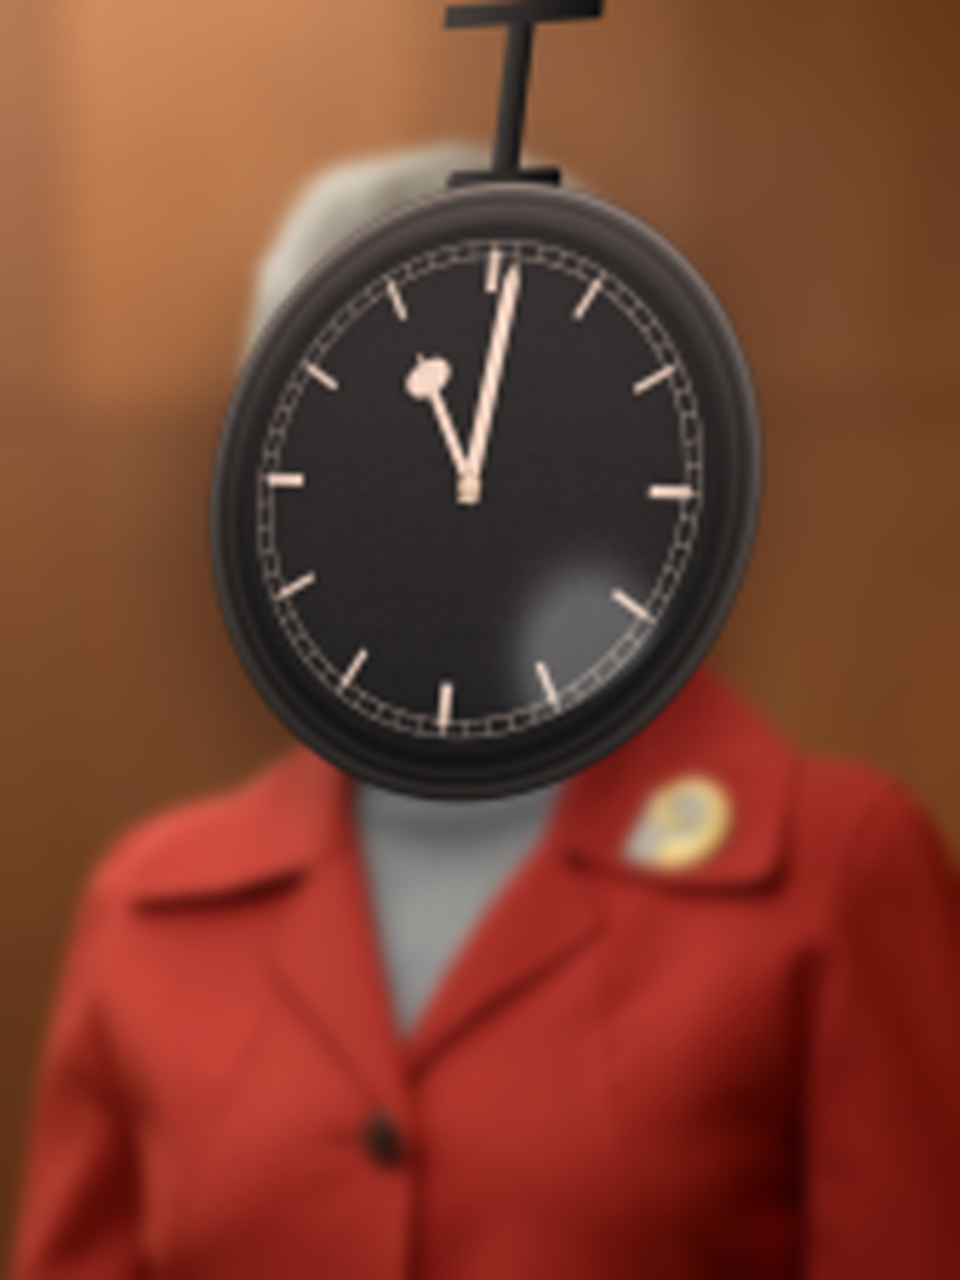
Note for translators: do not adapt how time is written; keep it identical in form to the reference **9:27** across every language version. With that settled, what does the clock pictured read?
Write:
**11:01**
